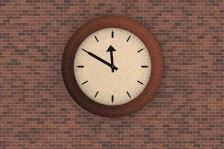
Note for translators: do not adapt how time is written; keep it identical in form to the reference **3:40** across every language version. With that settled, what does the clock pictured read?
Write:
**11:50**
